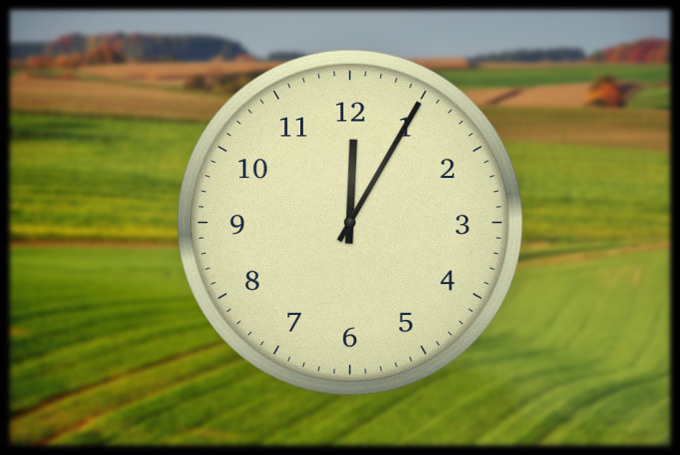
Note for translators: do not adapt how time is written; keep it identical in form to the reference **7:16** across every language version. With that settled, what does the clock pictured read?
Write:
**12:05**
